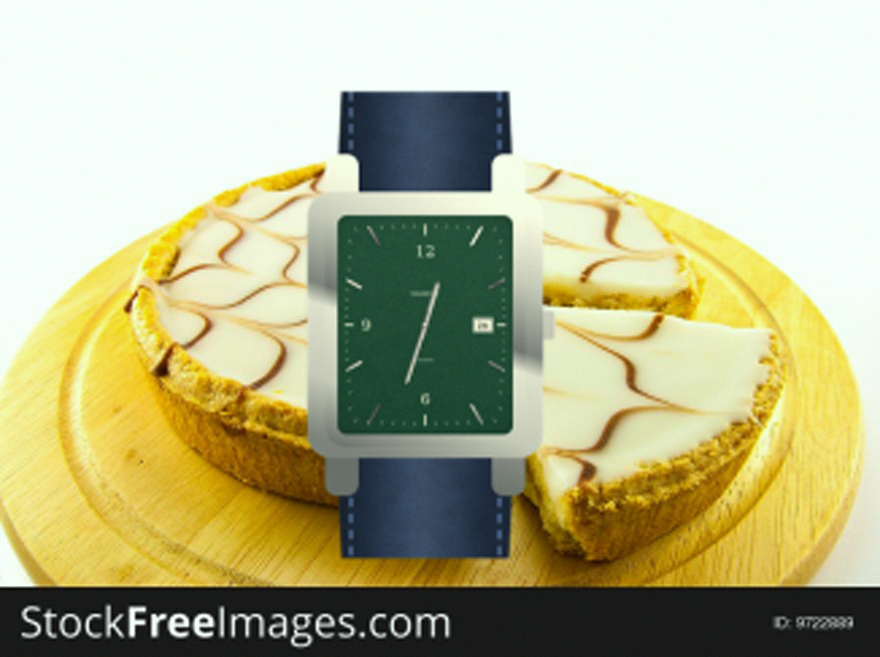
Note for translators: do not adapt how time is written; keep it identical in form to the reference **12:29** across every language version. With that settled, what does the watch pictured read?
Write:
**12:33**
